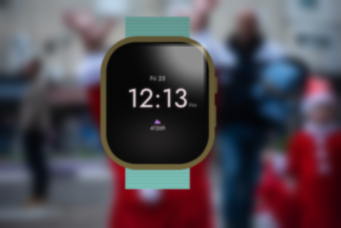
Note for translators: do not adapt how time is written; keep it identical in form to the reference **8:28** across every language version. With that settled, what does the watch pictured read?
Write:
**12:13**
